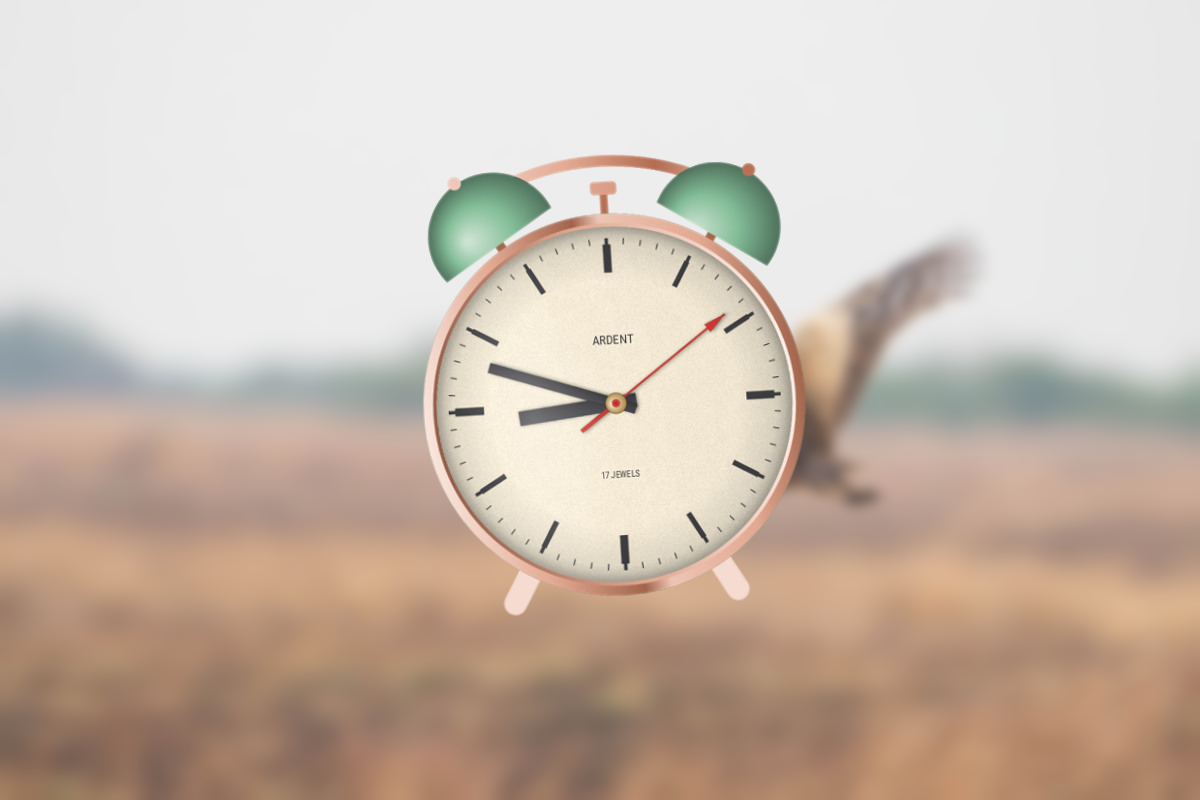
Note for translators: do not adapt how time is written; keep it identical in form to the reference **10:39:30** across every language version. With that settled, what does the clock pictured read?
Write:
**8:48:09**
